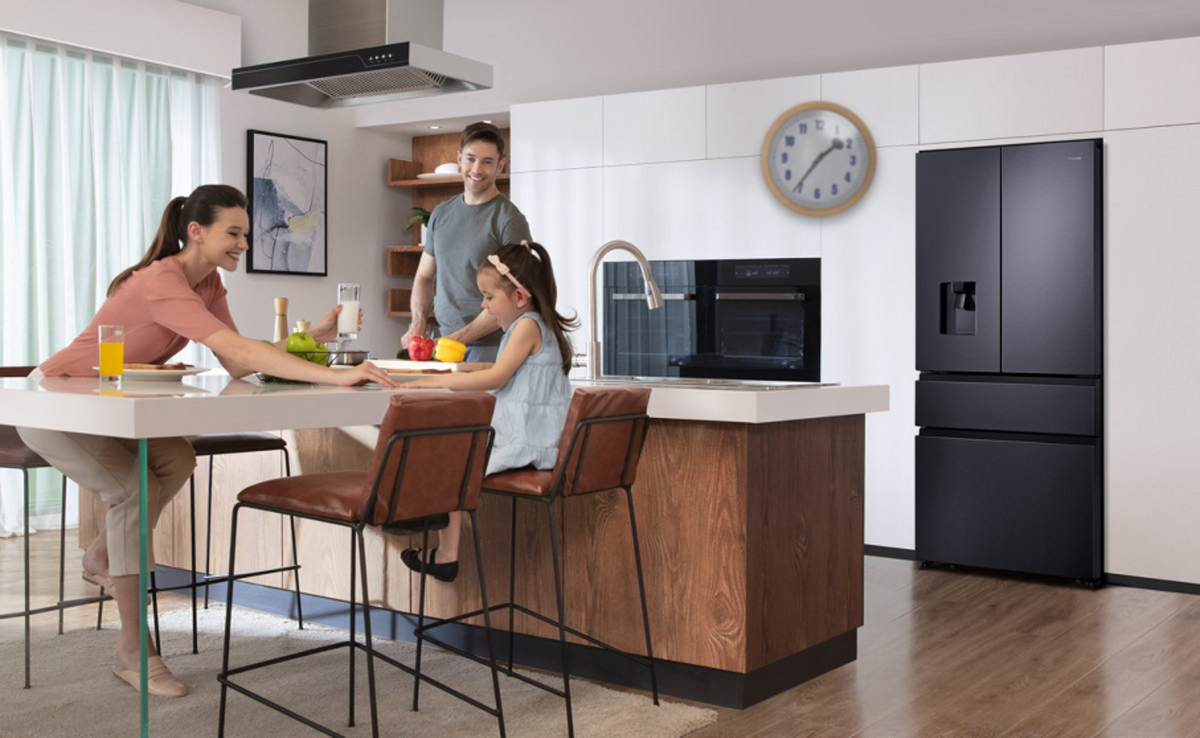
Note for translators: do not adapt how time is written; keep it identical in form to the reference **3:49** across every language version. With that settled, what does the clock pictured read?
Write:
**1:36**
